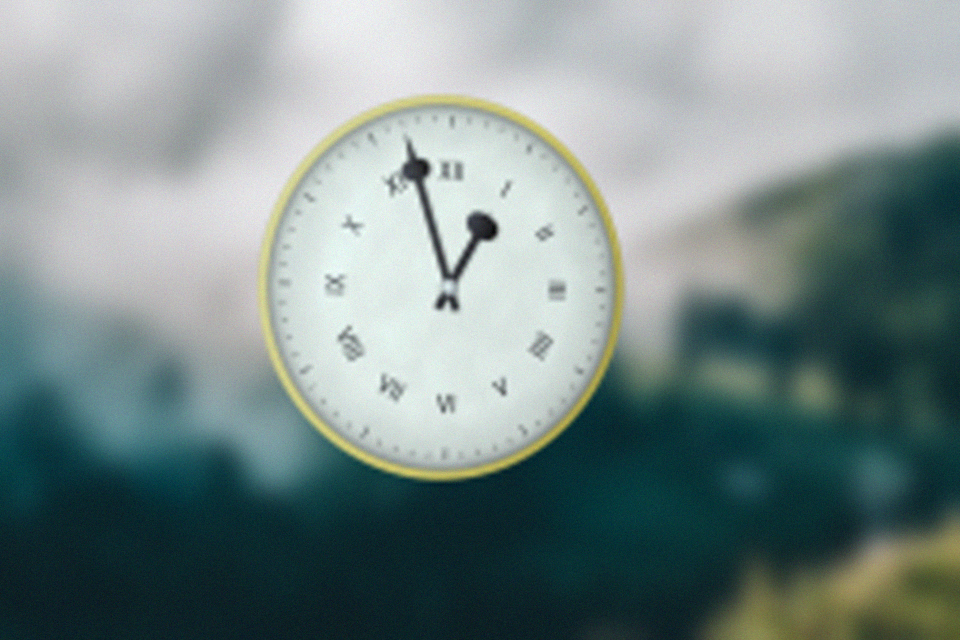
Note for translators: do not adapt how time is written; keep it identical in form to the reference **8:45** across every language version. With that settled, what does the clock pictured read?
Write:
**12:57**
